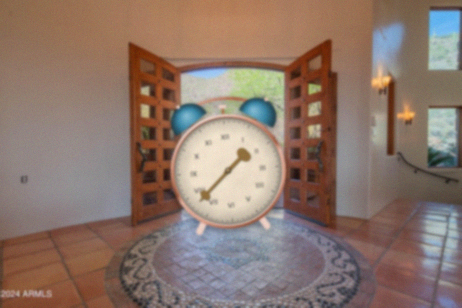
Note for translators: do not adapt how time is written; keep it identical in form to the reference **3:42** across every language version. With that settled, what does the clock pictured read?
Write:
**1:38**
